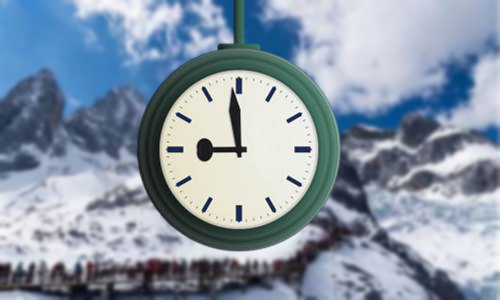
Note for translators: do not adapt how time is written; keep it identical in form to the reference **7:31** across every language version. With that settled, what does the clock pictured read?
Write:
**8:59**
